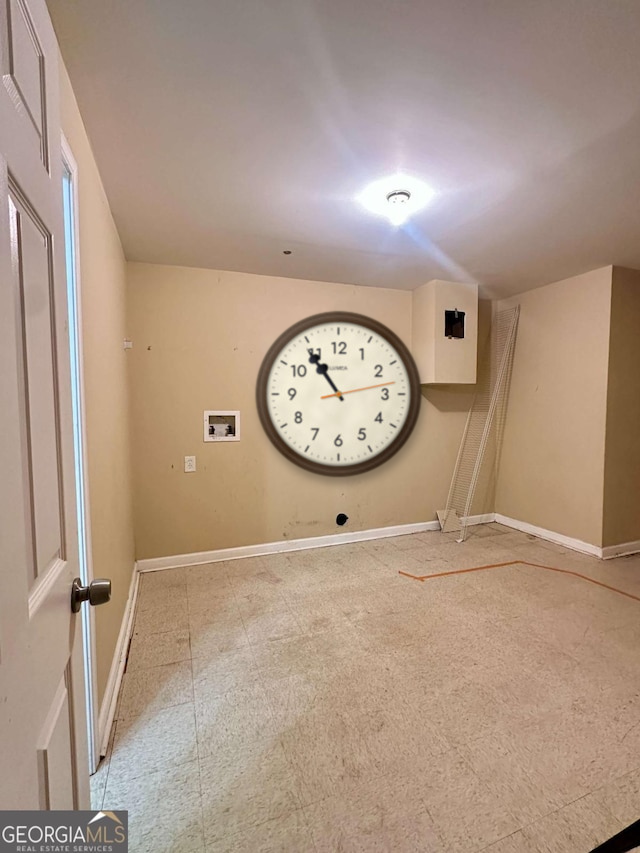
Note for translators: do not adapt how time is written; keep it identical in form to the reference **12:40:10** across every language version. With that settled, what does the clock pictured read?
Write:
**10:54:13**
